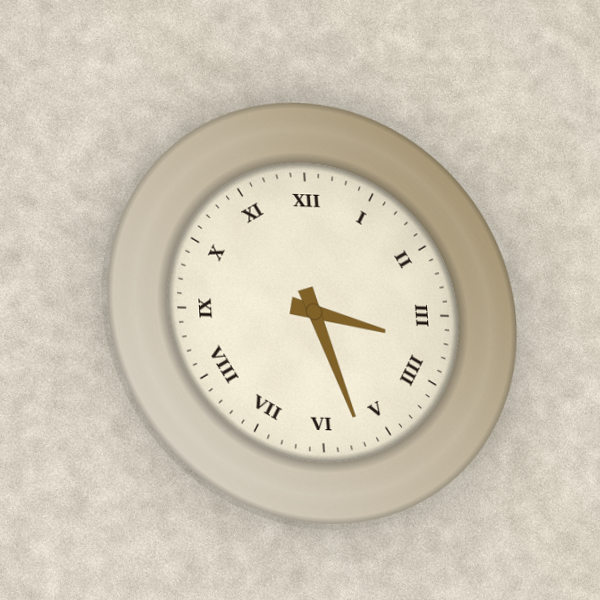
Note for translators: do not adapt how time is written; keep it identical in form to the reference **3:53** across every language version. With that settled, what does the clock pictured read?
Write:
**3:27**
